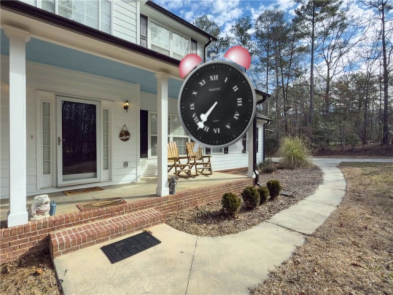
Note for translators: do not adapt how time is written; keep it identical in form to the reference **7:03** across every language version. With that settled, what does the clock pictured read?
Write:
**7:37**
